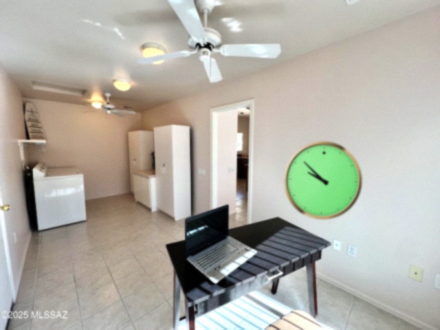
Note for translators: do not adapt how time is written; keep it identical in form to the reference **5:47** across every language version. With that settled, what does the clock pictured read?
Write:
**9:52**
